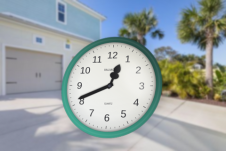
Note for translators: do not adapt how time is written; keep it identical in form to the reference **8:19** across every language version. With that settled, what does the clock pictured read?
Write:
**12:41**
